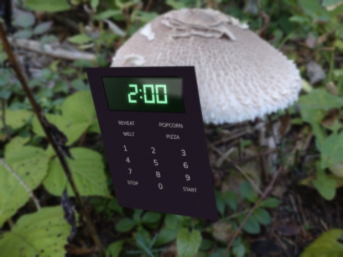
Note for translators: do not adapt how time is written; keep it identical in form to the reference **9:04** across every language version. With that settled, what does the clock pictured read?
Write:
**2:00**
